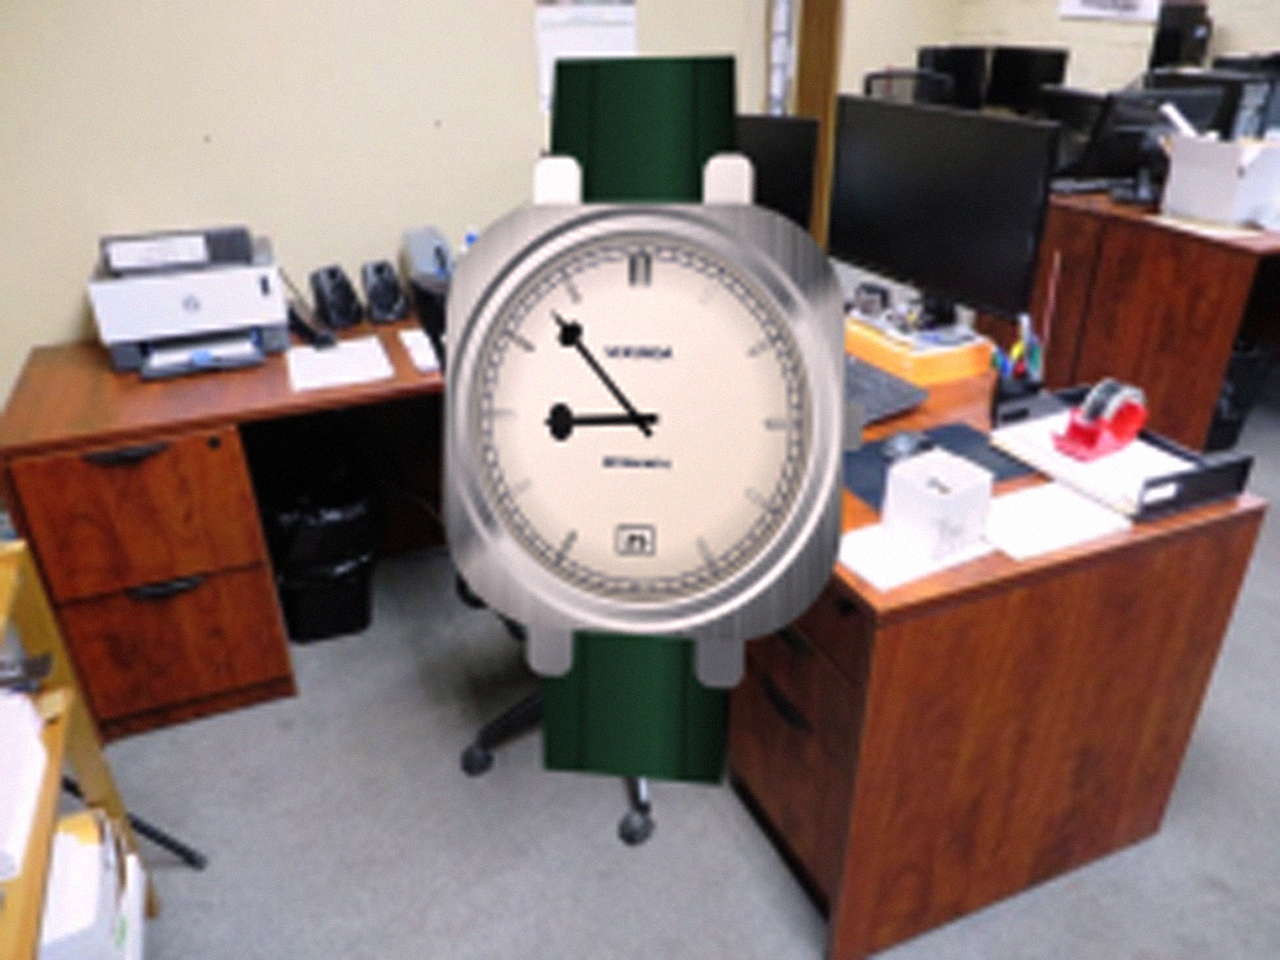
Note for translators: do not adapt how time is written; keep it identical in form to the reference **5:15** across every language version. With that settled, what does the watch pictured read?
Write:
**8:53**
